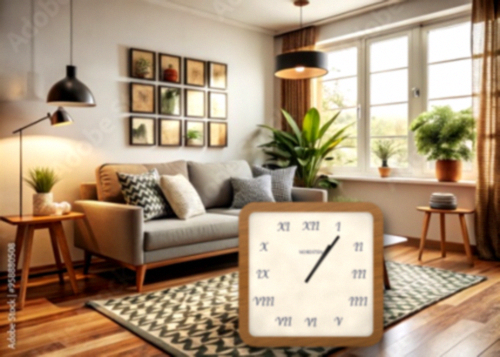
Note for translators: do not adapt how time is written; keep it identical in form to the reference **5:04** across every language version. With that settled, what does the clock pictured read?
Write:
**1:06**
